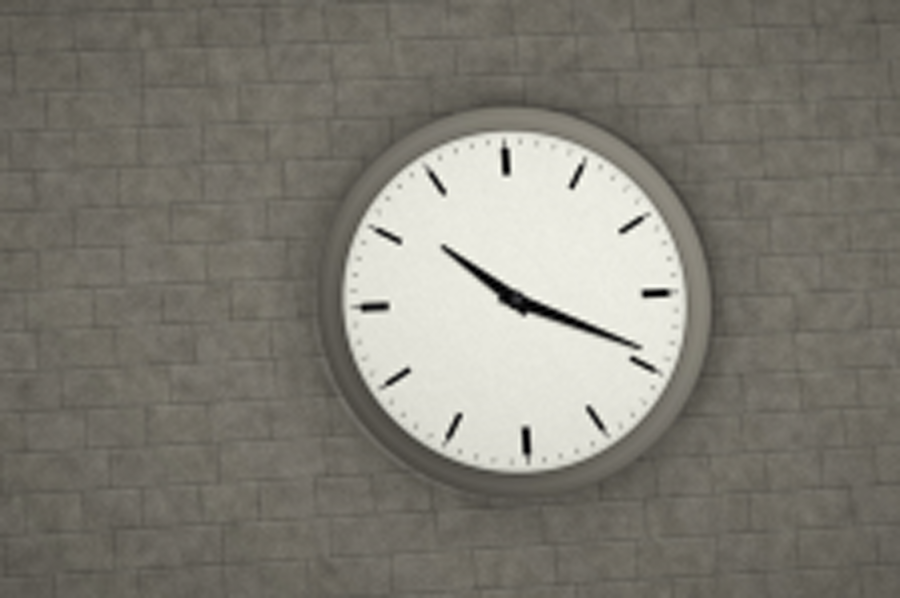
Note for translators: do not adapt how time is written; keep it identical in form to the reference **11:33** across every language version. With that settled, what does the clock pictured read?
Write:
**10:19**
